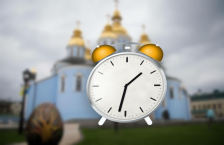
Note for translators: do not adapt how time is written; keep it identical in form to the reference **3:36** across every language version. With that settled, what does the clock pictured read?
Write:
**1:32**
